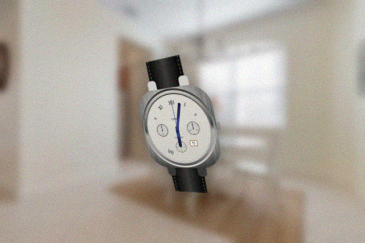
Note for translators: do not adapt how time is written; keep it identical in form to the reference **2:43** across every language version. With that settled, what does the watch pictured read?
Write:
**6:03**
